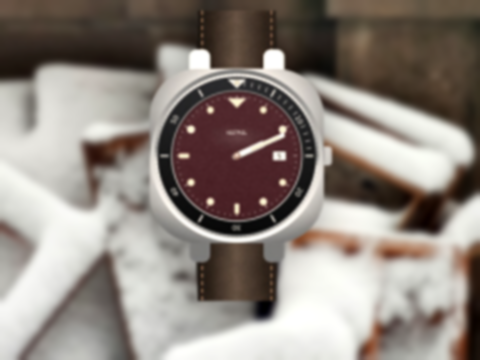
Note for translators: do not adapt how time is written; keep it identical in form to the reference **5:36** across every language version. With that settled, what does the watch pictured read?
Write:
**2:11**
